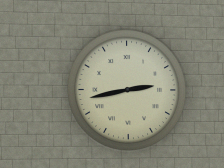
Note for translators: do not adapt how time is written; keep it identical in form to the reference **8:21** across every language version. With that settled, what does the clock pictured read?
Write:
**2:43**
